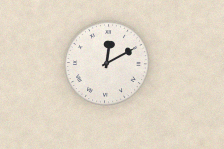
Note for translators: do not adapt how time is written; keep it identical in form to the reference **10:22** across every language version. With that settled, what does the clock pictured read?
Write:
**12:10**
